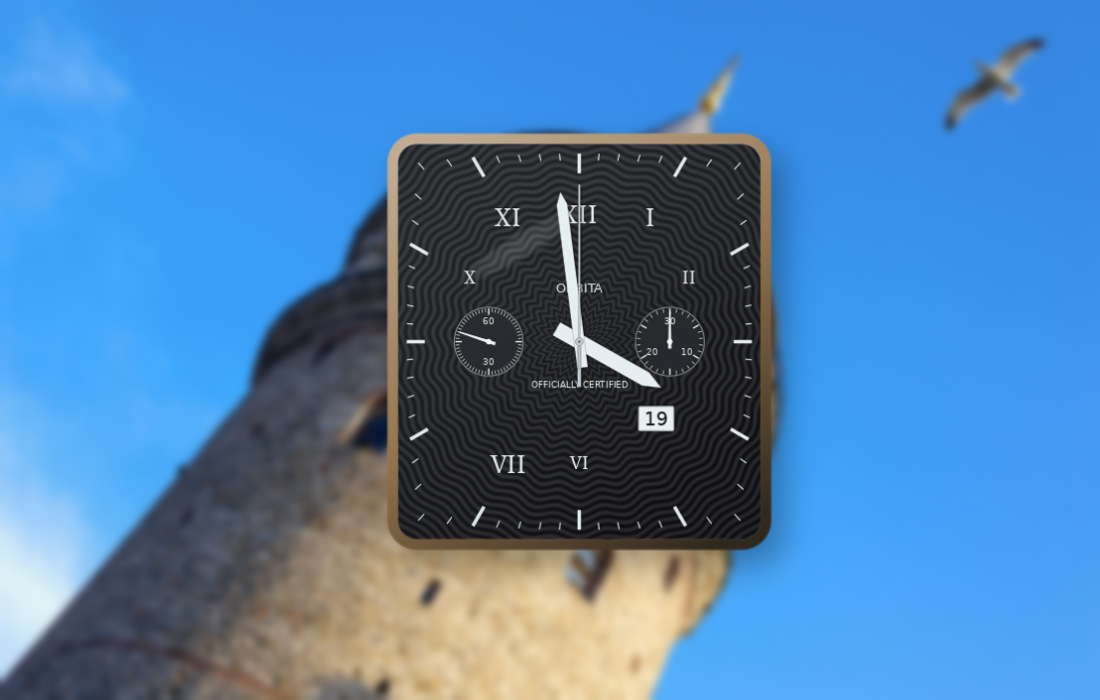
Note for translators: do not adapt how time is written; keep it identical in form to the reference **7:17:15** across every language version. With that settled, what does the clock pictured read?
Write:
**3:58:48**
